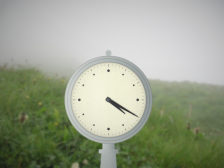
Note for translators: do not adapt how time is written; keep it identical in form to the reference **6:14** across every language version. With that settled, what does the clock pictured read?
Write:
**4:20**
